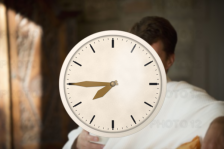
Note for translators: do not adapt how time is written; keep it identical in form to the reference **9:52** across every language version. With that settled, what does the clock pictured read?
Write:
**7:45**
